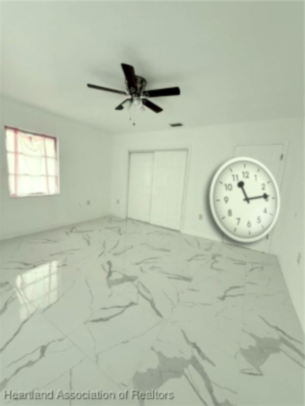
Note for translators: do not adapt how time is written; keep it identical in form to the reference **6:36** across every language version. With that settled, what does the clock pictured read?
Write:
**11:14**
